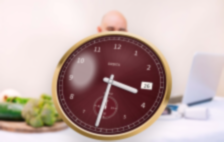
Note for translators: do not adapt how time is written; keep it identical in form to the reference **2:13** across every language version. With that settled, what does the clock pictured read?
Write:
**3:31**
